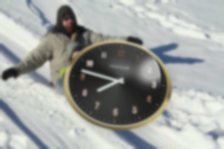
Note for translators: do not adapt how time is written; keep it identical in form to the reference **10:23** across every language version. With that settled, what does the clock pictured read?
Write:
**7:47**
